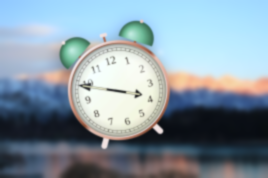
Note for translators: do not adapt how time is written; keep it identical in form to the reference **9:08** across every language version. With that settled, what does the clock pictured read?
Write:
**3:49**
